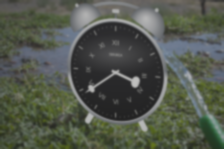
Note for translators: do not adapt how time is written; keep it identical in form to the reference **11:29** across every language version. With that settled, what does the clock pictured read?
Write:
**3:39**
